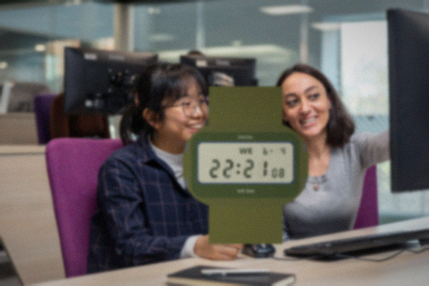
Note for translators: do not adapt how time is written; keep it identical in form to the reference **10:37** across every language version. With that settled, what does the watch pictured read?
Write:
**22:21**
